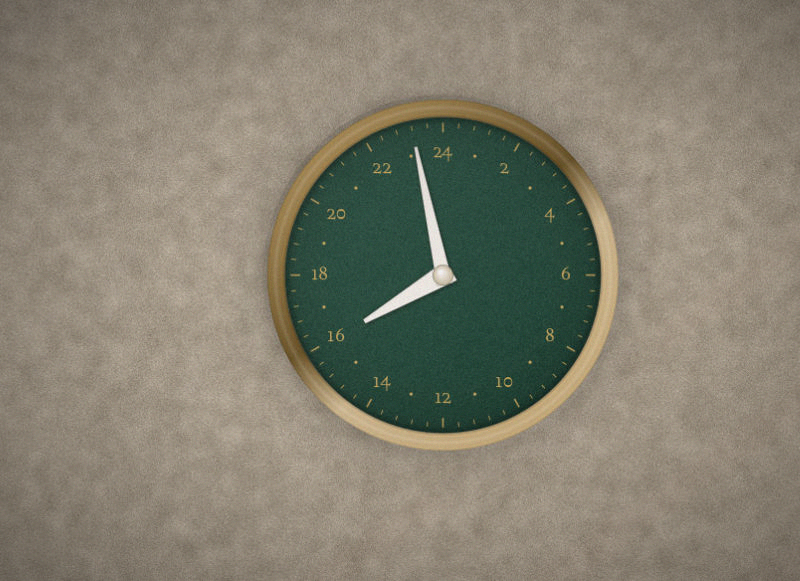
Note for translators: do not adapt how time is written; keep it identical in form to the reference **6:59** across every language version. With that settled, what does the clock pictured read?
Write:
**15:58**
